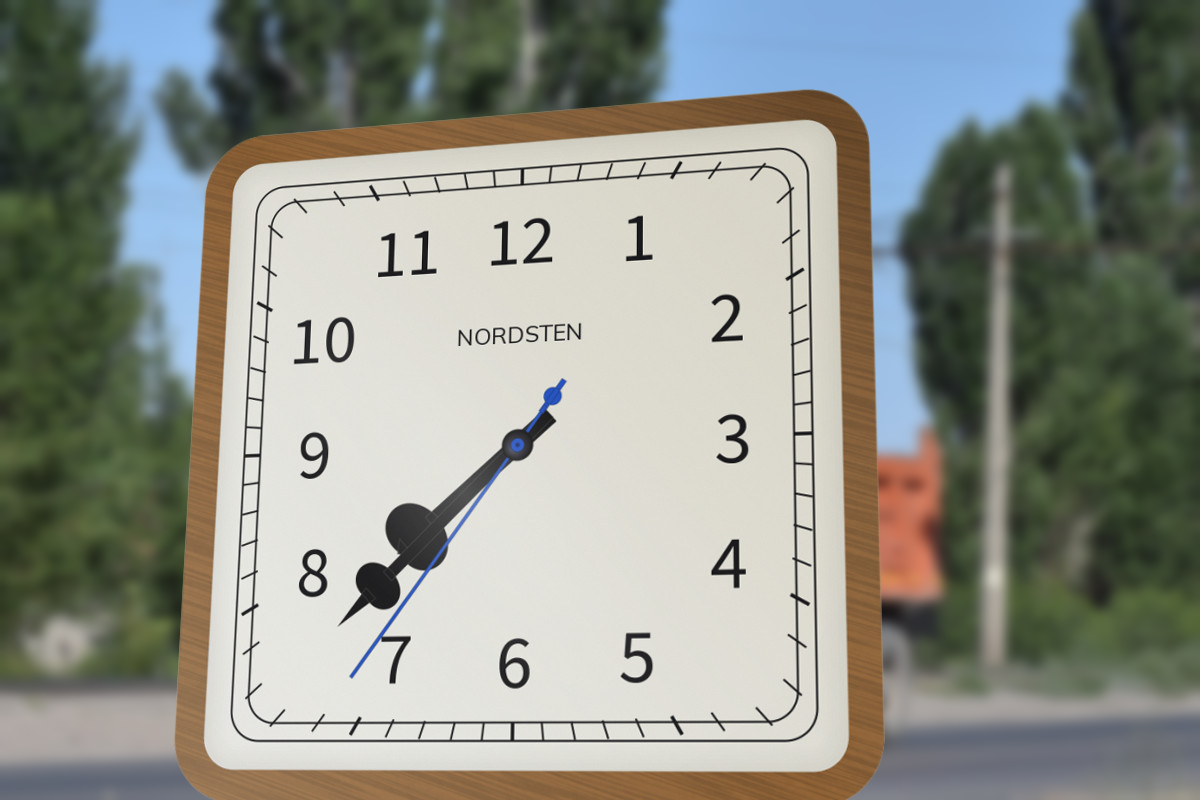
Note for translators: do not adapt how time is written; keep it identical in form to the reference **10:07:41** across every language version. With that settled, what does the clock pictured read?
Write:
**7:37:36**
